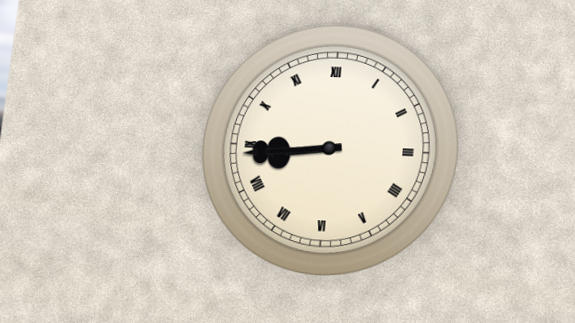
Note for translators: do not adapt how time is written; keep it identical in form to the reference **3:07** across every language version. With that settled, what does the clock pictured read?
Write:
**8:44**
